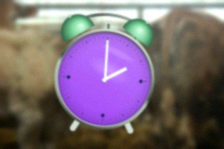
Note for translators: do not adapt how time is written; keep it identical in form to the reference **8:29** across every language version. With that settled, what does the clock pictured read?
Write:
**2:00**
